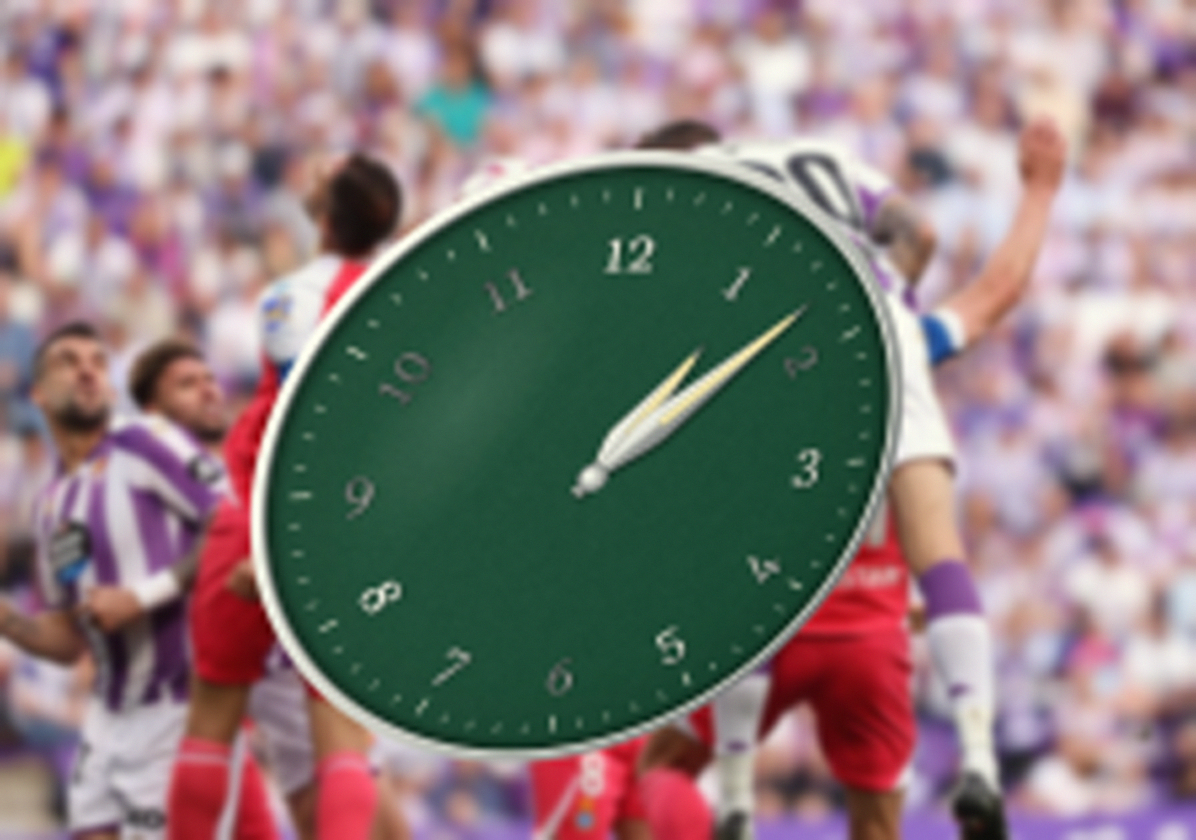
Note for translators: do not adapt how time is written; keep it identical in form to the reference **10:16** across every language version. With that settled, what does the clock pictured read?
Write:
**1:08**
